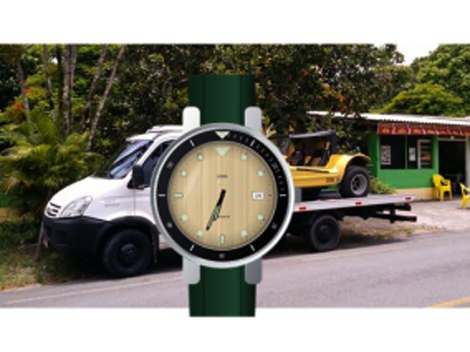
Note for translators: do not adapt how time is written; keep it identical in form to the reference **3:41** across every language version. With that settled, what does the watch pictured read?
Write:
**6:34**
